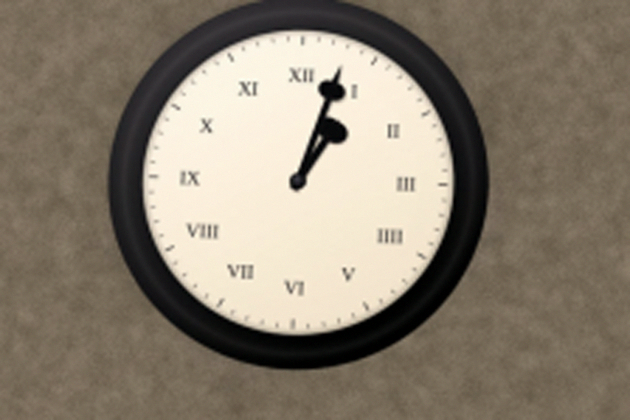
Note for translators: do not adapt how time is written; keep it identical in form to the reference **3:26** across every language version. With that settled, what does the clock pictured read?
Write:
**1:03**
